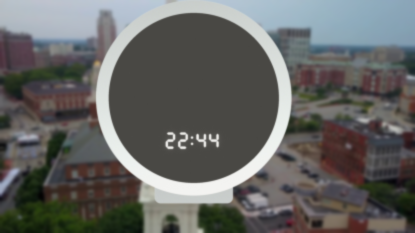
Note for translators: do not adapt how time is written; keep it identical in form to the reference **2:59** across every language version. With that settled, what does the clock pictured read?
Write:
**22:44**
